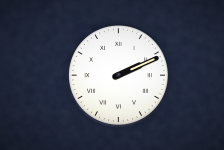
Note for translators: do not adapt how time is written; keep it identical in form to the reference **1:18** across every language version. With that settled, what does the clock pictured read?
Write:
**2:11**
